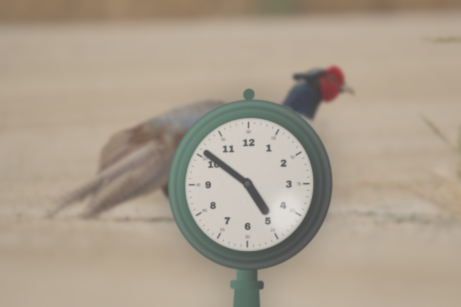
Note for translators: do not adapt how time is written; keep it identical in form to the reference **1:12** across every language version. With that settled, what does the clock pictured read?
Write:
**4:51**
